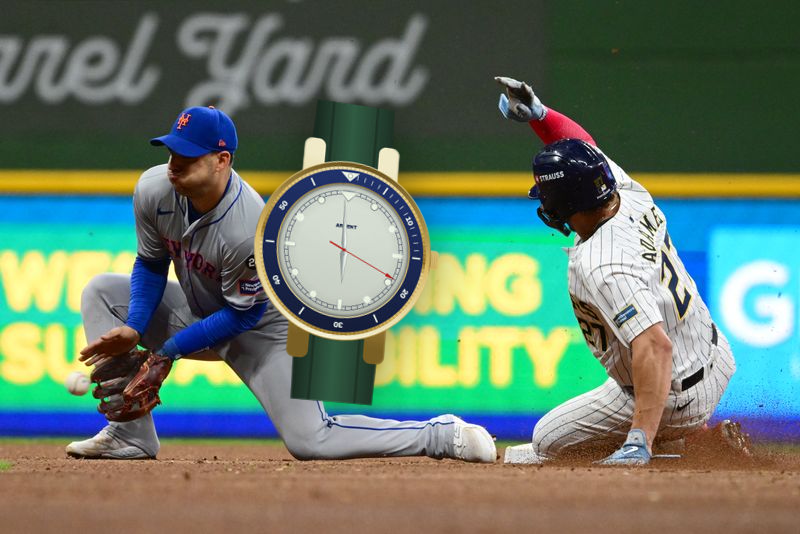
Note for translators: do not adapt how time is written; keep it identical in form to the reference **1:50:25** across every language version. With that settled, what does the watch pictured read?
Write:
**5:59:19**
